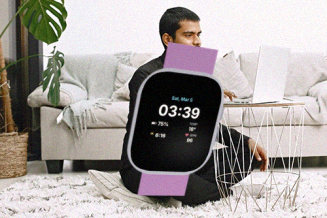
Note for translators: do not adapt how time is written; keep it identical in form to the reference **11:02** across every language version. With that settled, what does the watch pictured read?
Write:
**3:39**
